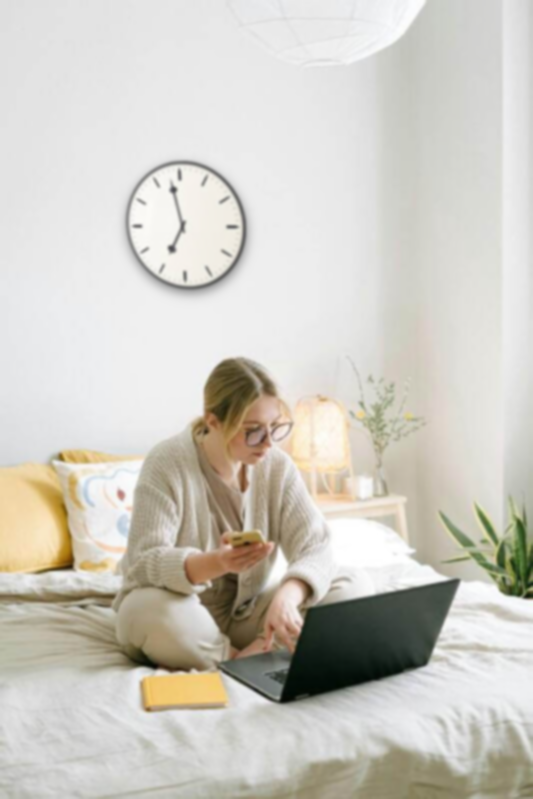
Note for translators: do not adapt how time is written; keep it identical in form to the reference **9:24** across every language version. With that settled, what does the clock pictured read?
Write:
**6:58**
